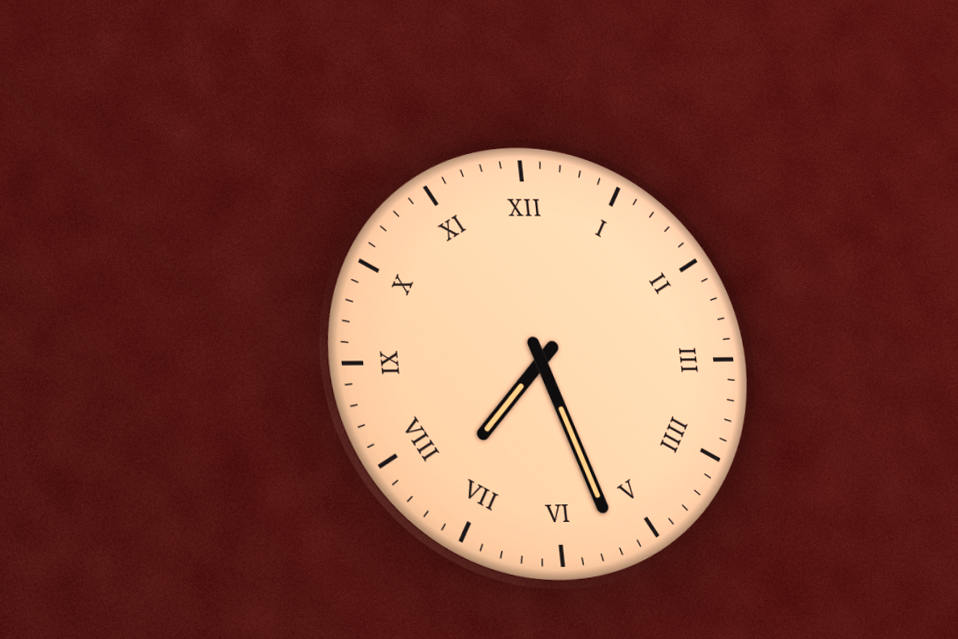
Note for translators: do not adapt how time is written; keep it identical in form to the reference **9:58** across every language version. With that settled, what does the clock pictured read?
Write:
**7:27**
